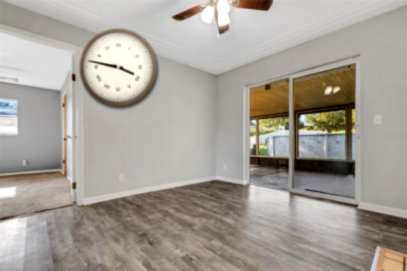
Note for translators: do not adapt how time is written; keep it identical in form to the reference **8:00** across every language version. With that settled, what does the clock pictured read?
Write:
**3:47**
